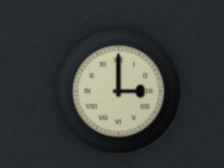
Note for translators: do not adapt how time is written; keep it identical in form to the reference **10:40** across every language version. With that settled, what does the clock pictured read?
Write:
**3:00**
